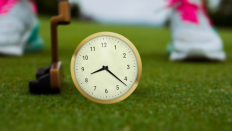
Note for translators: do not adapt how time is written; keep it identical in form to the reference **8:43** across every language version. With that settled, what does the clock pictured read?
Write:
**8:22**
